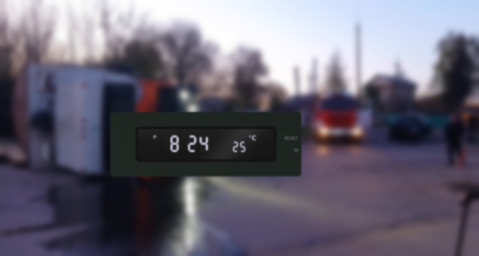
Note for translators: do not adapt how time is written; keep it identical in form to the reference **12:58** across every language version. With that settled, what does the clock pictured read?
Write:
**8:24**
